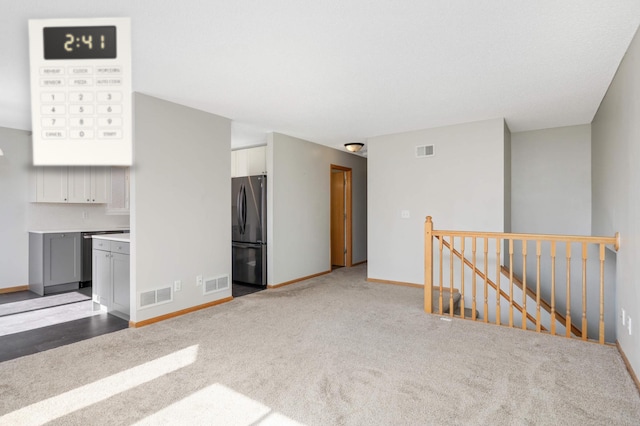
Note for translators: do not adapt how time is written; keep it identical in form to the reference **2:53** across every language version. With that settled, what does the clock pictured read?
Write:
**2:41**
